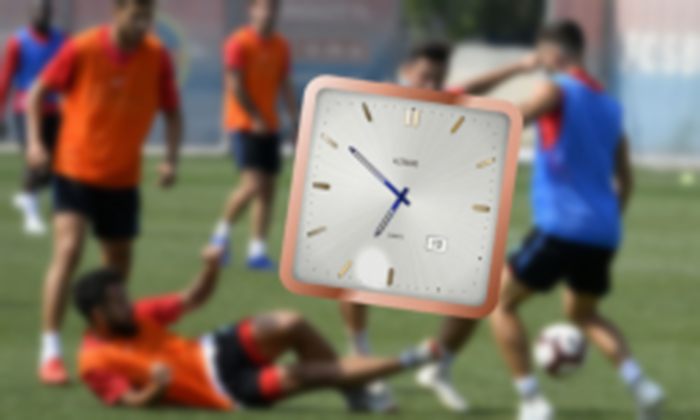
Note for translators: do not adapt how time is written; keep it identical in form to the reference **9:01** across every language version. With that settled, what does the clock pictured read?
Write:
**6:51**
